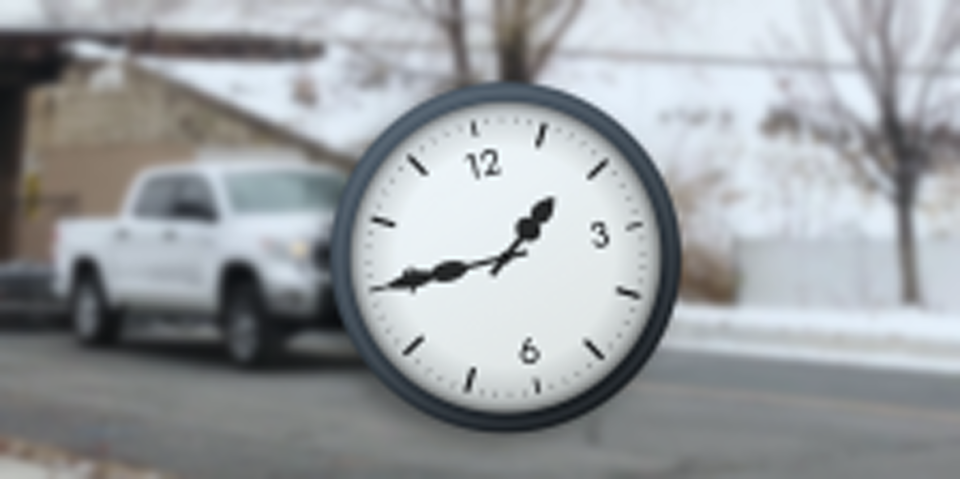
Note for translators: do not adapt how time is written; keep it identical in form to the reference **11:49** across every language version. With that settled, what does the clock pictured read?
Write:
**1:45**
